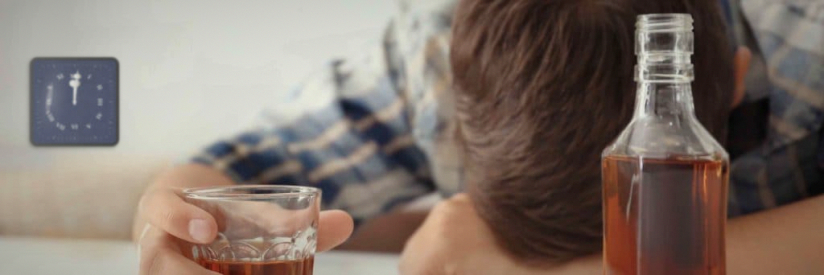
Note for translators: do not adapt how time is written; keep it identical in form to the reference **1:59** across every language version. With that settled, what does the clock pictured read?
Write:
**12:01**
